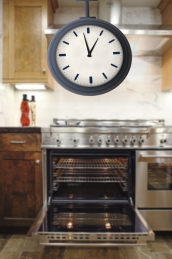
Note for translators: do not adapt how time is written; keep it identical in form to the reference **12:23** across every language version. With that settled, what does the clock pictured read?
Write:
**12:58**
